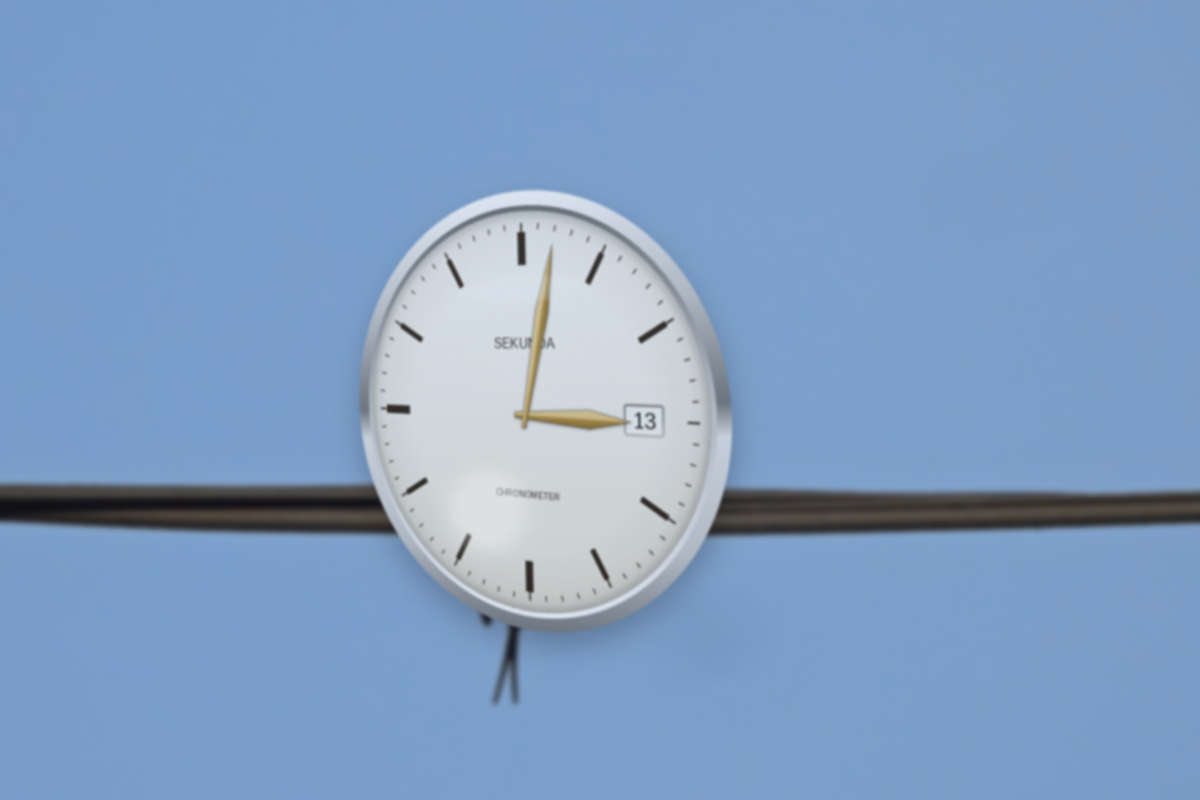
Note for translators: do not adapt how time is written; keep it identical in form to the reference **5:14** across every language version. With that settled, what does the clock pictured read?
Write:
**3:02**
